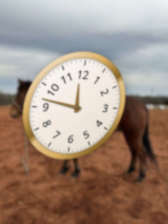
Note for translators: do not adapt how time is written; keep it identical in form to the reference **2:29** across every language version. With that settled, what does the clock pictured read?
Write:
**11:47**
